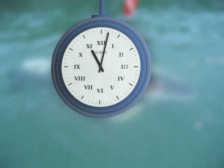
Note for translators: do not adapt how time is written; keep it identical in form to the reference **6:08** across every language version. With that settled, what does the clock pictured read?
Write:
**11:02**
